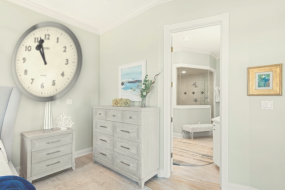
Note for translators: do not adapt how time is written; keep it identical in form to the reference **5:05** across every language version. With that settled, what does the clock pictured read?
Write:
**10:57**
